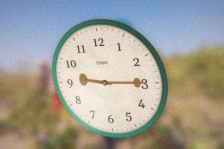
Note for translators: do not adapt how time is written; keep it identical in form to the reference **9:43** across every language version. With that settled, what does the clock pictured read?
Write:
**9:15**
